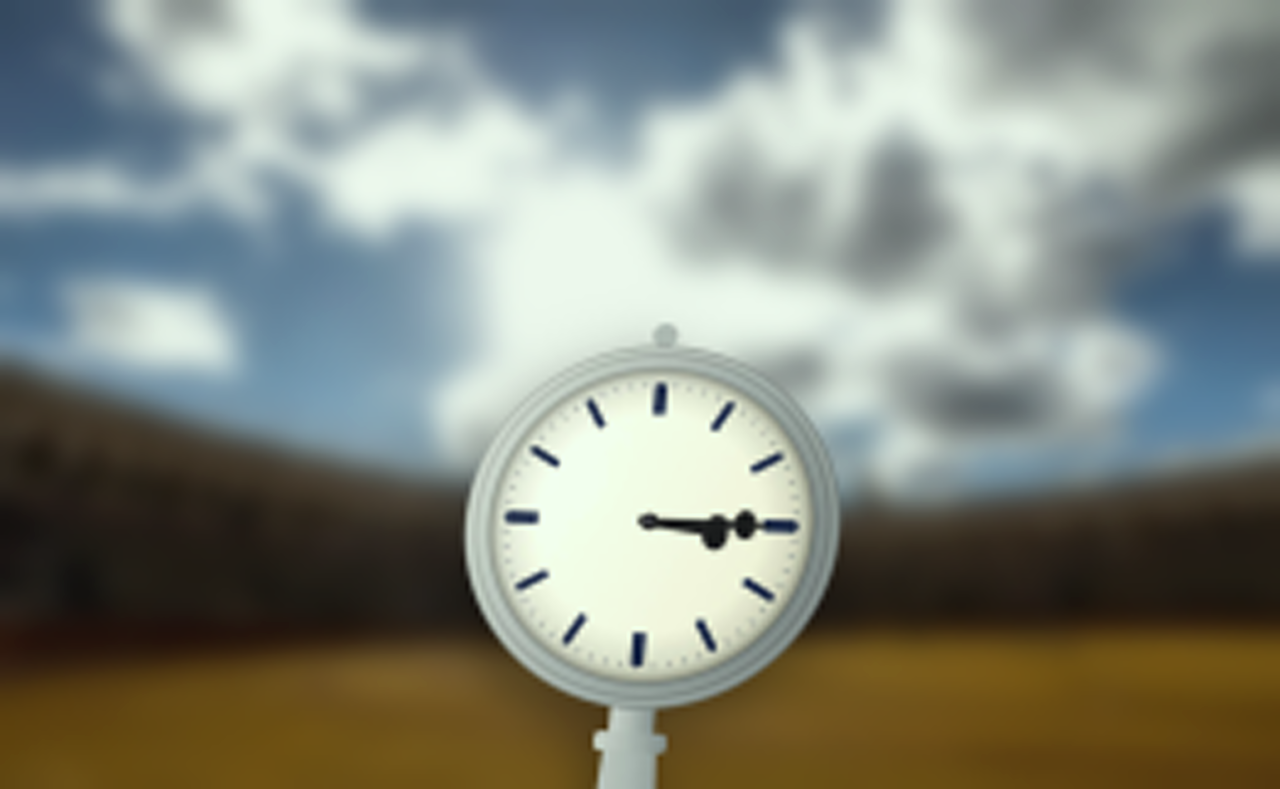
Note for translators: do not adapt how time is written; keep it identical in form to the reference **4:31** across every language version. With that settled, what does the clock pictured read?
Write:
**3:15**
